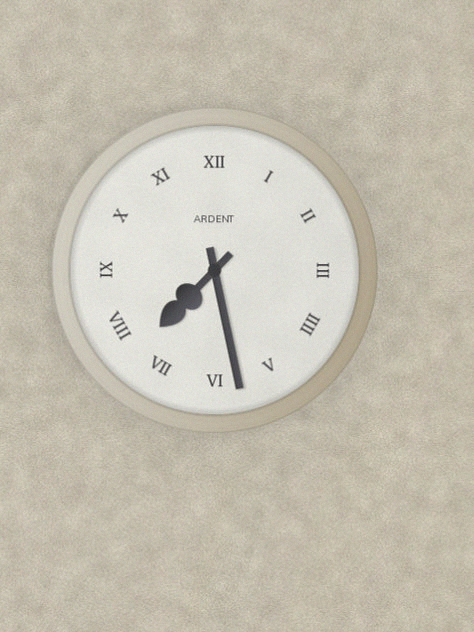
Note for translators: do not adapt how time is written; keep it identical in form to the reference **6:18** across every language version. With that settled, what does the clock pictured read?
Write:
**7:28**
